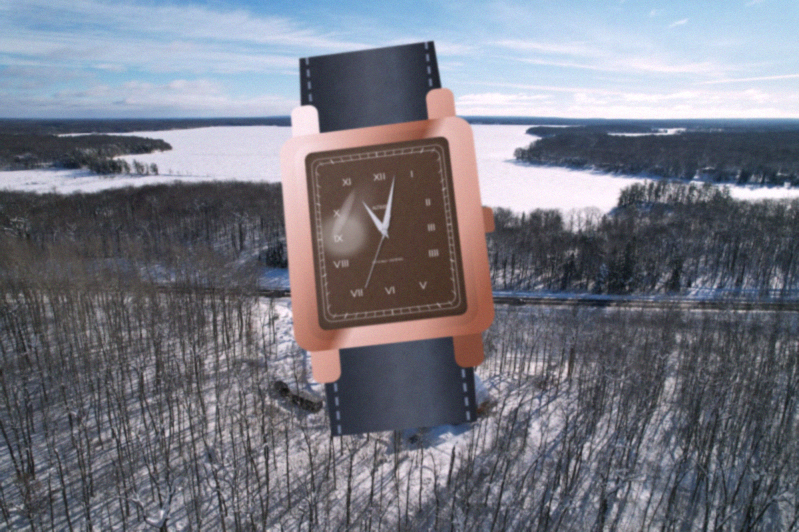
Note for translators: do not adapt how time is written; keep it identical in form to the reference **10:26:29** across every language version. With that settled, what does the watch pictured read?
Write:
**11:02:34**
